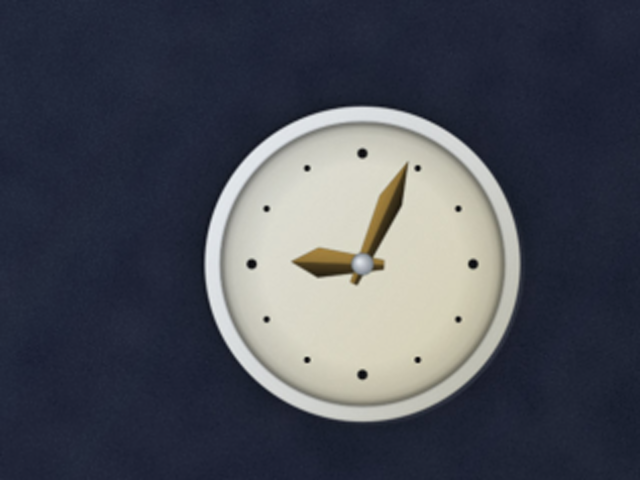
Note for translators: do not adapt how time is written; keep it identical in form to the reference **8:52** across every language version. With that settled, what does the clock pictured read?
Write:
**9:04**
